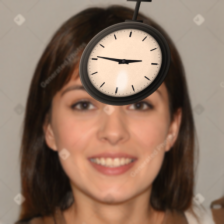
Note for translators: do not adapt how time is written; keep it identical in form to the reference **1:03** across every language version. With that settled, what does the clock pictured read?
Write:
**2:46**
